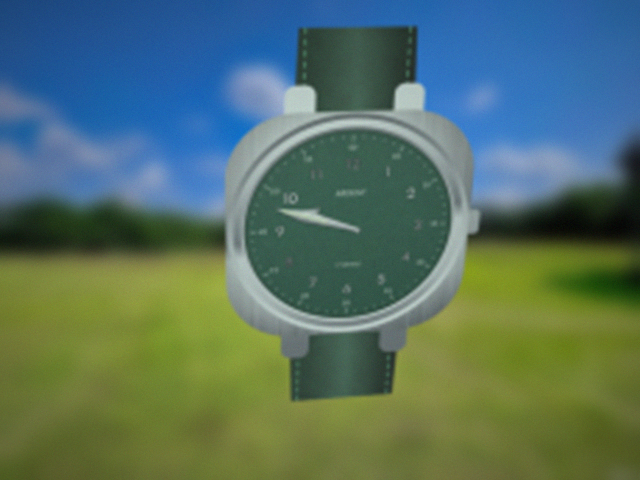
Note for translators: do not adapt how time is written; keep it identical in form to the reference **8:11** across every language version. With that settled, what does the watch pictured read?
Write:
**9:48**
